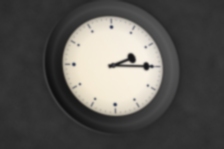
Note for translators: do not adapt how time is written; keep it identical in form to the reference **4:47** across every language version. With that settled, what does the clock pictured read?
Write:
**2:15**
